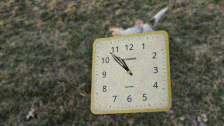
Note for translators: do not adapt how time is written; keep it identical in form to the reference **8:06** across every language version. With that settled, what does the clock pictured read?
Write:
**10:53**
